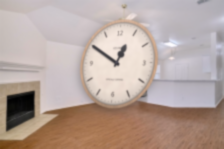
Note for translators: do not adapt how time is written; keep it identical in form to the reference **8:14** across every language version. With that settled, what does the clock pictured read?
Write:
**12:50**
